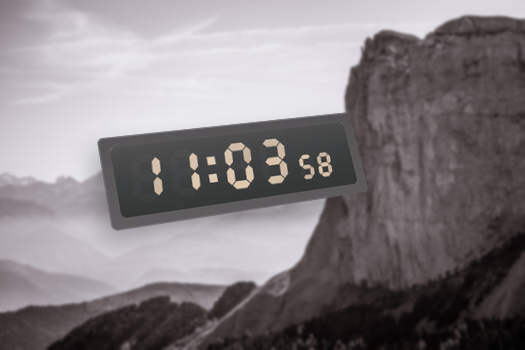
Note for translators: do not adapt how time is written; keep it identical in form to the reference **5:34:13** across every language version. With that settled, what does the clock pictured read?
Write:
**11:03:58**
